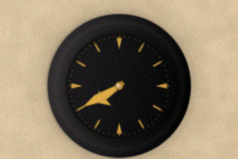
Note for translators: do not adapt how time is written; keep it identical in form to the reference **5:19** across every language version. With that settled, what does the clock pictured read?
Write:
**7:40**
